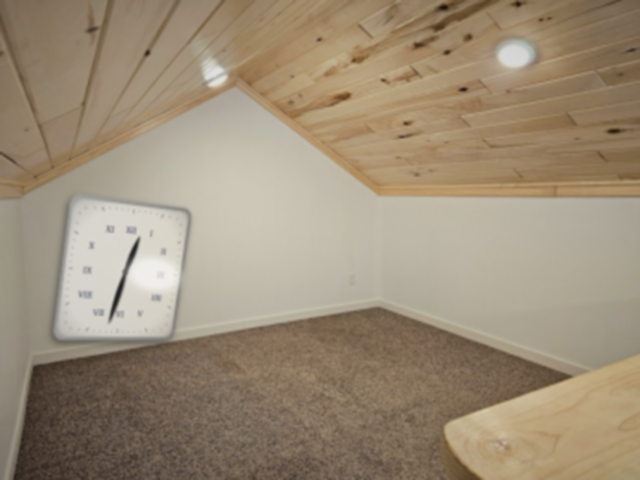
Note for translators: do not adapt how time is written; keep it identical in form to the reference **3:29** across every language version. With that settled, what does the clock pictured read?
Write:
**12:32**
